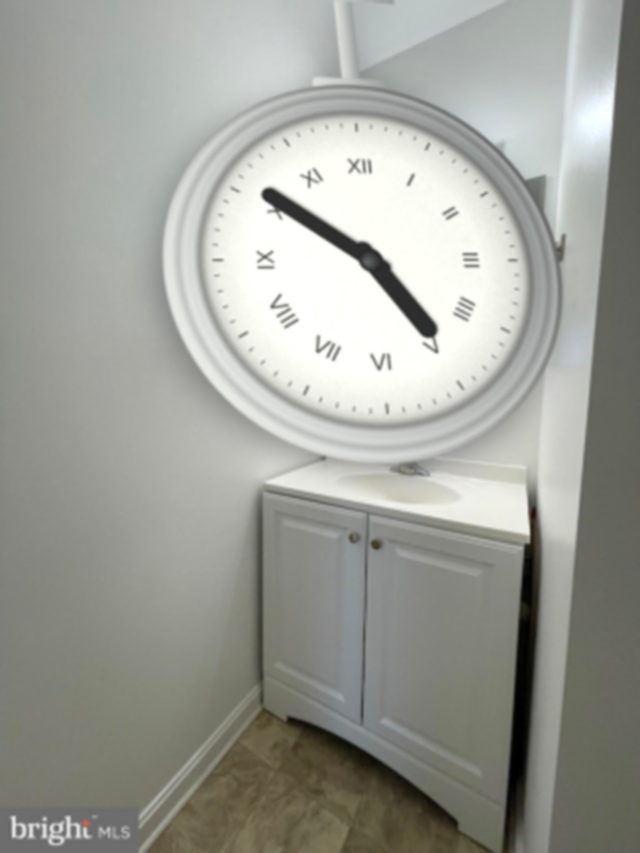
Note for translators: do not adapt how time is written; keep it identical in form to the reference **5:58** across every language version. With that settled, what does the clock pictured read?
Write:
**4:51**
